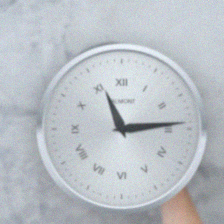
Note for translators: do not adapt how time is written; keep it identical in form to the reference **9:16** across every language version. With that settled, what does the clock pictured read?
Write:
**11:14**
